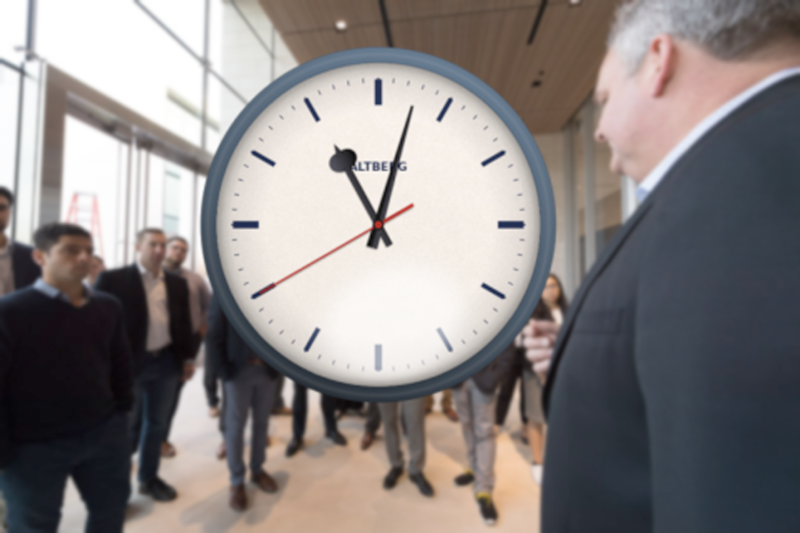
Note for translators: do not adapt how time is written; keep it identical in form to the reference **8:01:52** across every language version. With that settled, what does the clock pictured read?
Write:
**11:02:40**
